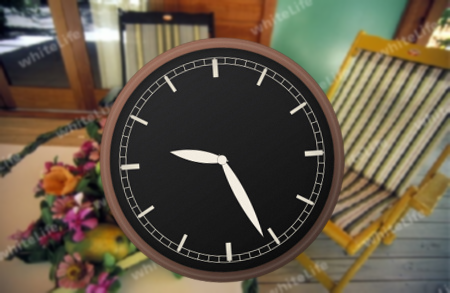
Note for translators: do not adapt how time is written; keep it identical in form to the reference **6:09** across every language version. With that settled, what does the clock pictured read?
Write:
**9:26**
